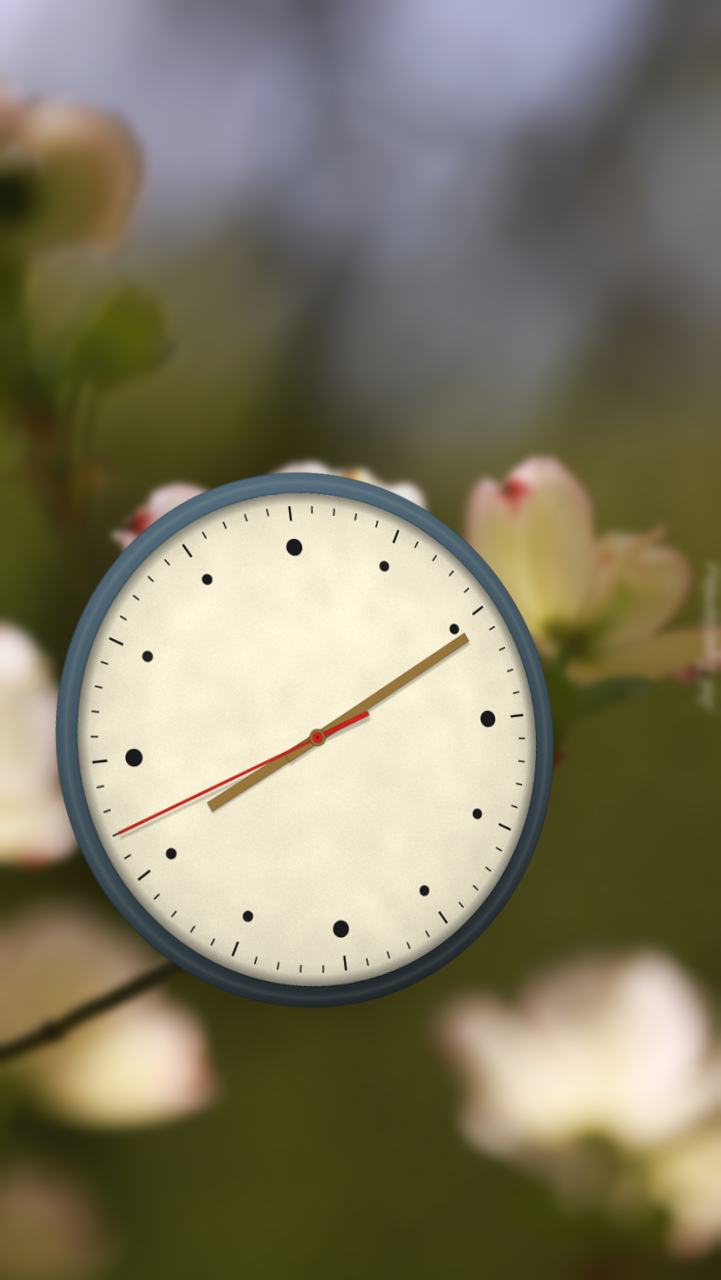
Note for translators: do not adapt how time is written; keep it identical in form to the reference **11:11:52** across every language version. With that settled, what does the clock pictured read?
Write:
**8:10:42**
